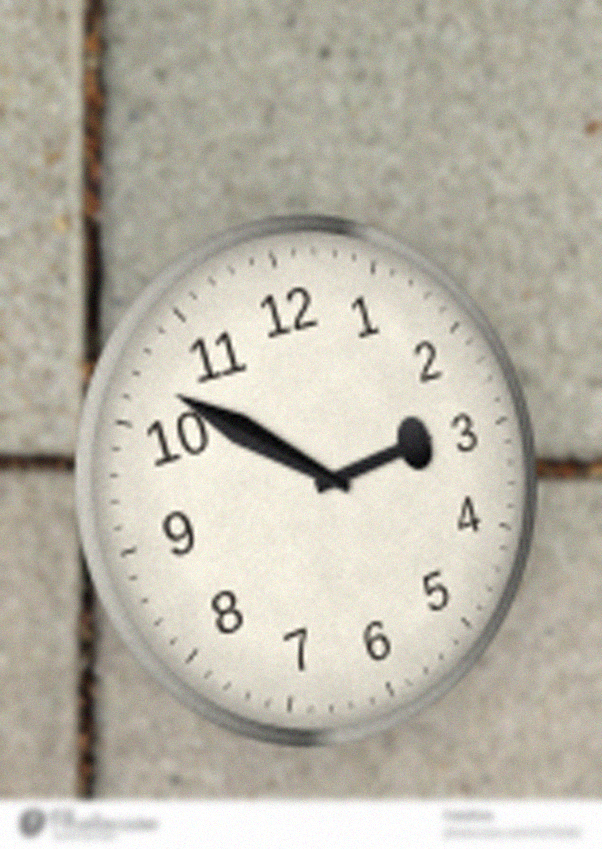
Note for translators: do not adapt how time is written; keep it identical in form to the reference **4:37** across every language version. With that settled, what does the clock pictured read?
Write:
**2:52**
